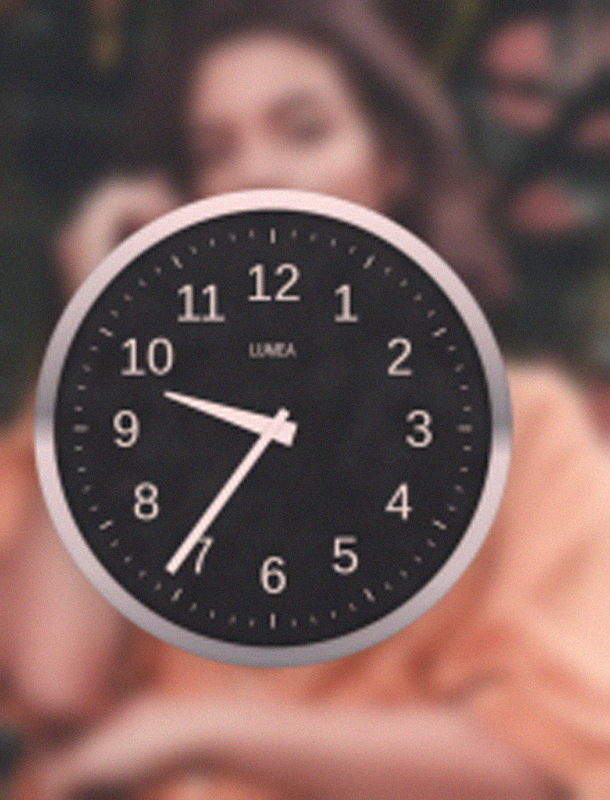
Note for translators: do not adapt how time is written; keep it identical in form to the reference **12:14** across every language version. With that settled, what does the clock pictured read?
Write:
**9:36**
